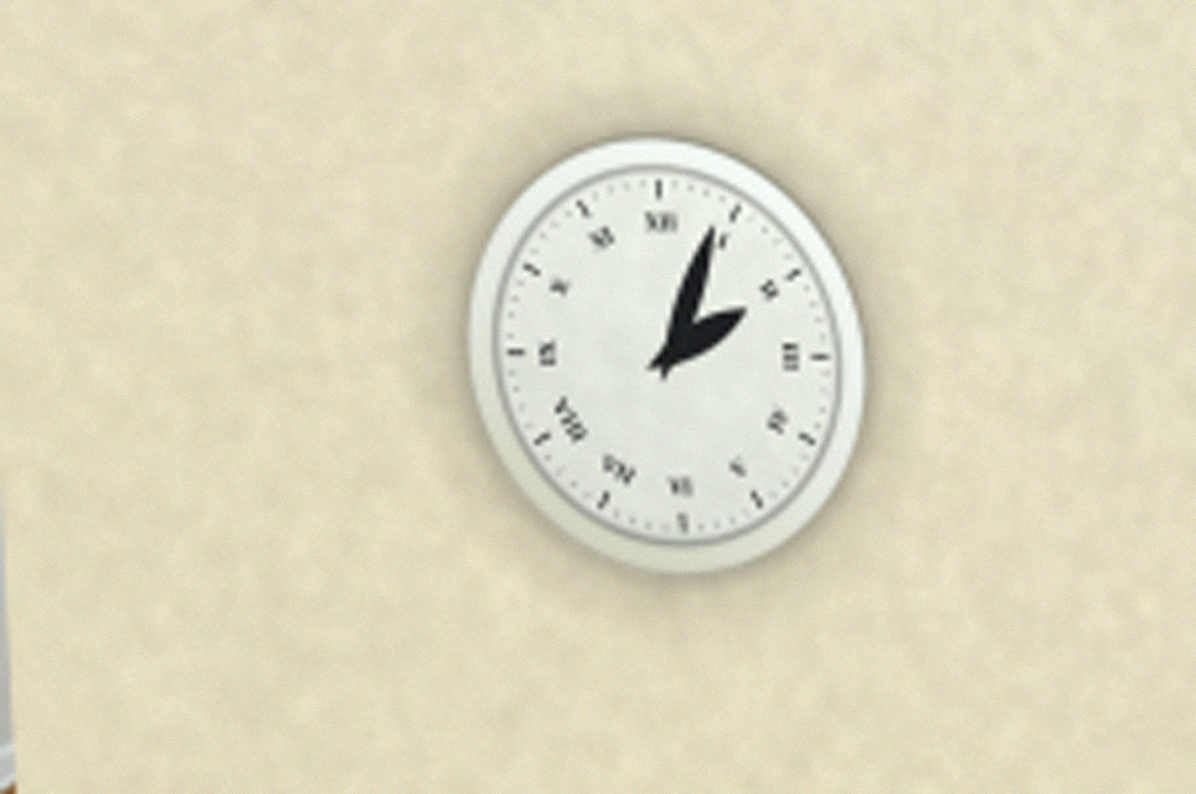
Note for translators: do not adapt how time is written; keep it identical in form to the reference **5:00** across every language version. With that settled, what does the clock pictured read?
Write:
**2:04**
